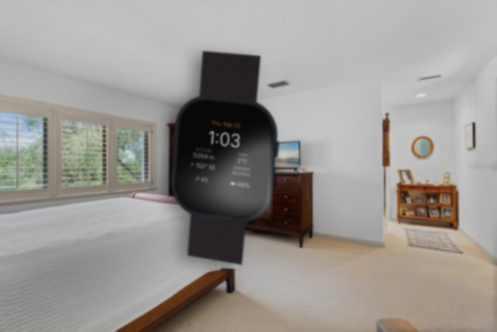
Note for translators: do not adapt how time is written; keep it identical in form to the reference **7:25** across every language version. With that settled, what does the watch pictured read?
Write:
**1:03**
